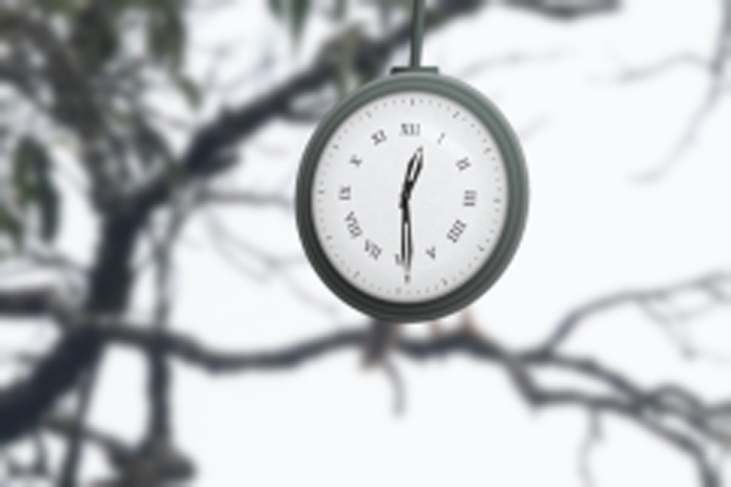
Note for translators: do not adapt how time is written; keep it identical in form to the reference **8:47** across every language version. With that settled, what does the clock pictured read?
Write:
**12:29**
